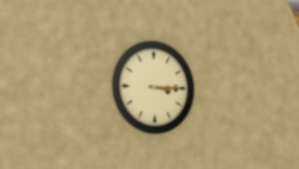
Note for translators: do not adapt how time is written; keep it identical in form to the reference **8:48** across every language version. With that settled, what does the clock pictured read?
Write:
**3:15**
